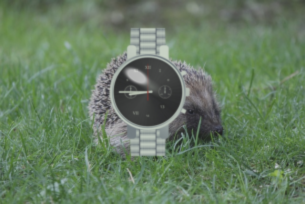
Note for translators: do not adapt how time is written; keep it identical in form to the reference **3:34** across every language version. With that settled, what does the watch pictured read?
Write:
**8:45**
